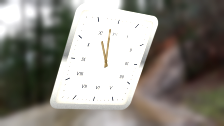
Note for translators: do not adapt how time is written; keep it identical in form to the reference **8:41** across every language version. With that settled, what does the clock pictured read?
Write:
**10:58**
